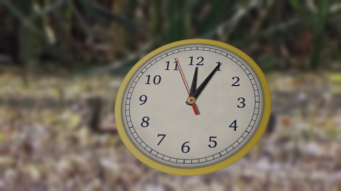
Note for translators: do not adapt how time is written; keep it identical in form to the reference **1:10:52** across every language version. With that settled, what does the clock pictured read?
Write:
**12:04:56**
